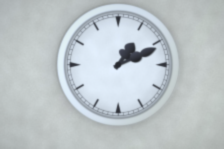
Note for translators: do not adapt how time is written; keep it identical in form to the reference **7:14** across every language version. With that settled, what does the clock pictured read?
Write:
**1:11**
